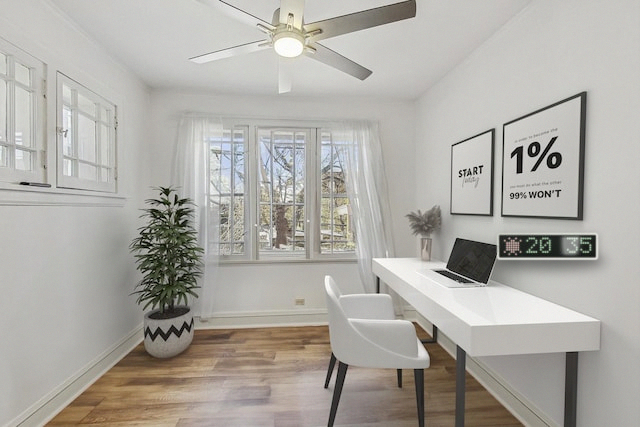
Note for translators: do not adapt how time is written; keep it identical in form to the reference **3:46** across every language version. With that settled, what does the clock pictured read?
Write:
**20:35**
